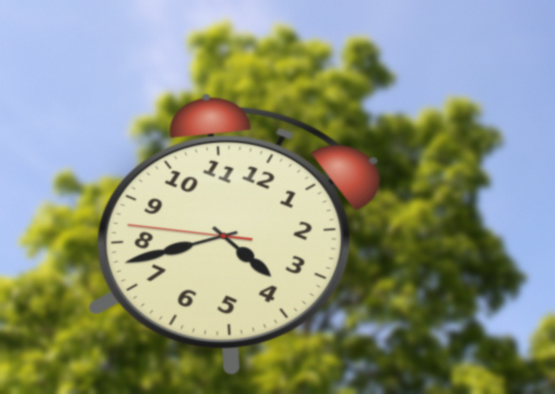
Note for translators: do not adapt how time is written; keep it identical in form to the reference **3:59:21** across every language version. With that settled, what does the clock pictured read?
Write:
**3:37:42**
